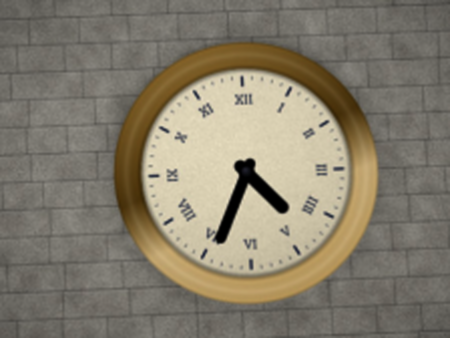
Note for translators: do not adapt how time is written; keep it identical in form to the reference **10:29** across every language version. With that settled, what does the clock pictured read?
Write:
**4:34**
